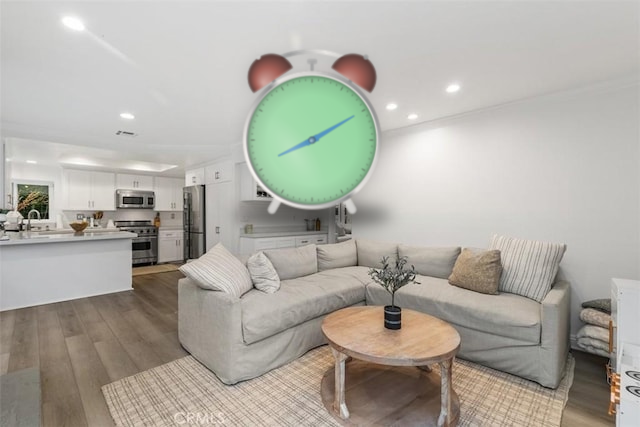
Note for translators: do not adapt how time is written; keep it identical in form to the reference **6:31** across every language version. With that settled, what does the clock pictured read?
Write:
**8:10**
